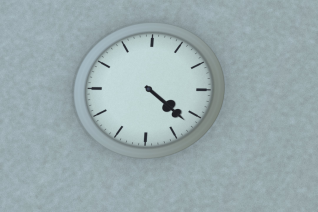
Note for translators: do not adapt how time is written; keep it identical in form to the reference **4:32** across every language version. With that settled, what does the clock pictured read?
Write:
**4:22**
